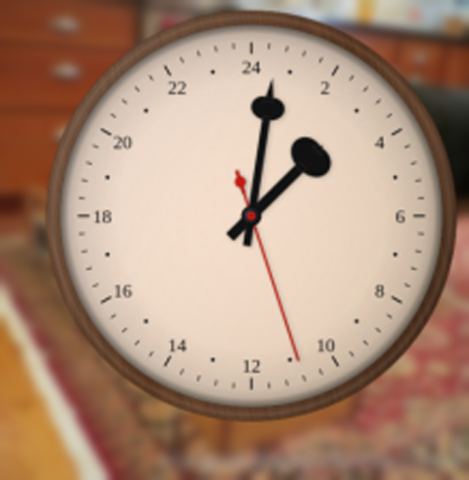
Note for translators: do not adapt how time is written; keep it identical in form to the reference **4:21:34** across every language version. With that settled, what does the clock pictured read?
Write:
**3:01:27**
